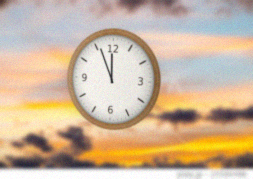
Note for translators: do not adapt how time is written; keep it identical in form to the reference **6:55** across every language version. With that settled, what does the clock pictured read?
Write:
**11:56**
